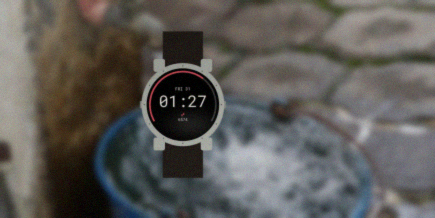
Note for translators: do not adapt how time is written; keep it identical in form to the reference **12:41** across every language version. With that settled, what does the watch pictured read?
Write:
**1:27**
